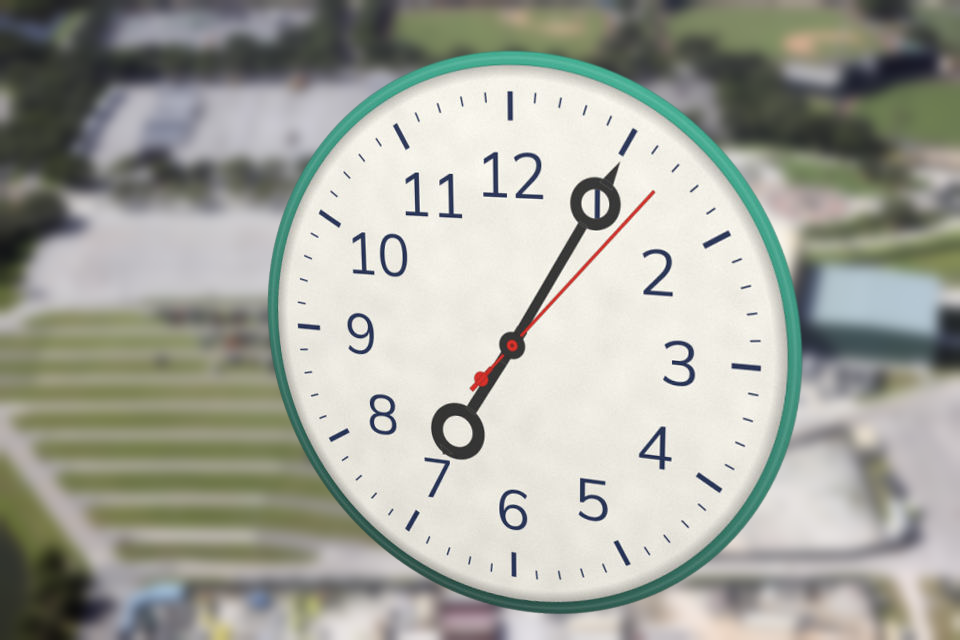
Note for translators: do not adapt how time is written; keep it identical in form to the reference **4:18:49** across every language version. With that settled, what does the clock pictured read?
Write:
**7:05:07**
